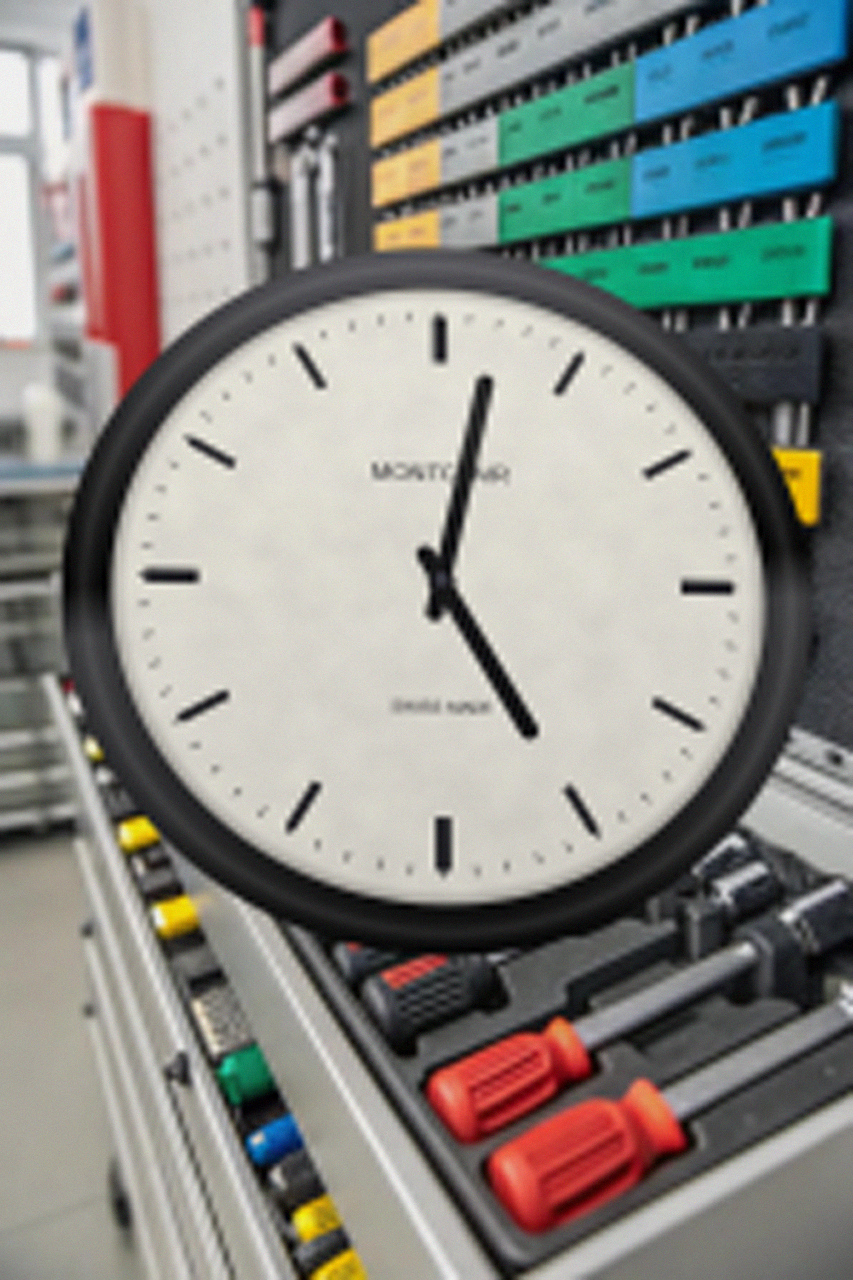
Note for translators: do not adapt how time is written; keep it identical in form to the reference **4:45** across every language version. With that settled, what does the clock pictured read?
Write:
**5:02**
